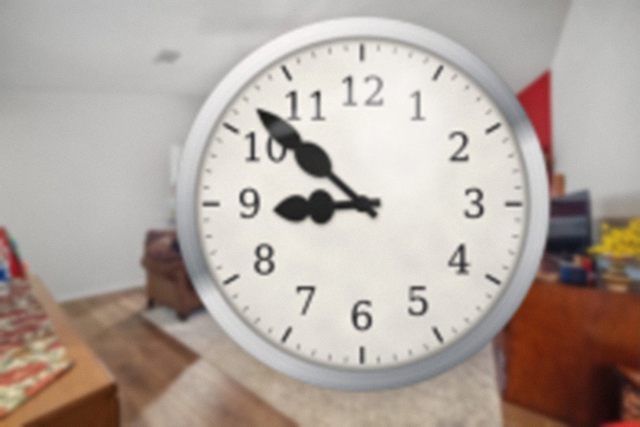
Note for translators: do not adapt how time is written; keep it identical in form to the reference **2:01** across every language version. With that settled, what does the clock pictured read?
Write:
**8:52**
